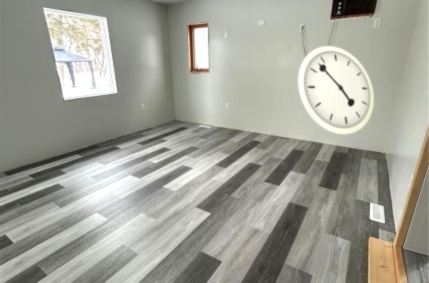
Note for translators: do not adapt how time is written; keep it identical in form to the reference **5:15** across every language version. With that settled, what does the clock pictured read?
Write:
**4:53**
